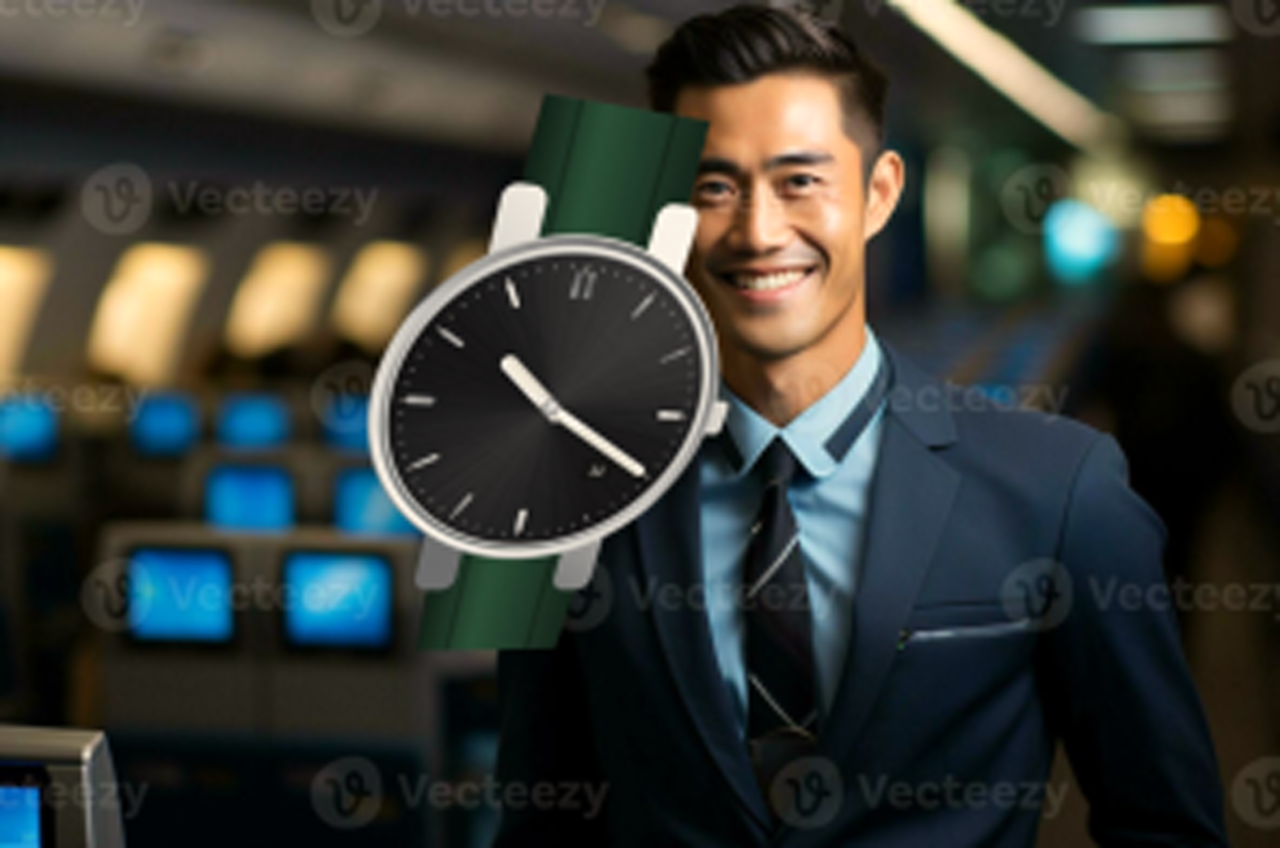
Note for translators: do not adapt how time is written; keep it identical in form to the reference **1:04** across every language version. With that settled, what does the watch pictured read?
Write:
**10:20**
